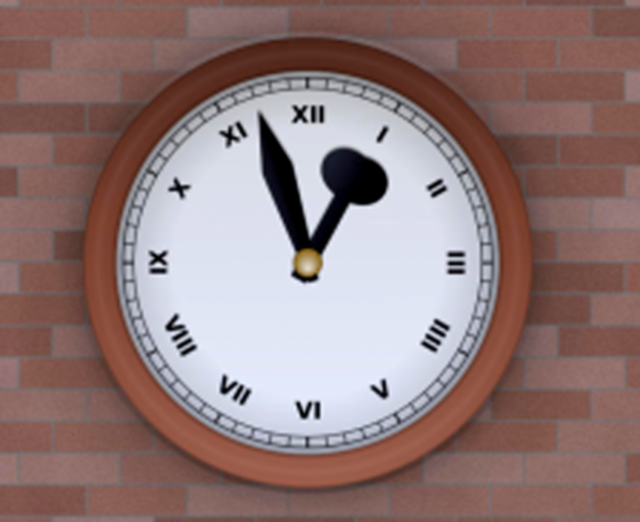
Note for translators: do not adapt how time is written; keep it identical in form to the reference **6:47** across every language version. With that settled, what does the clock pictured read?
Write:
**12:57**
